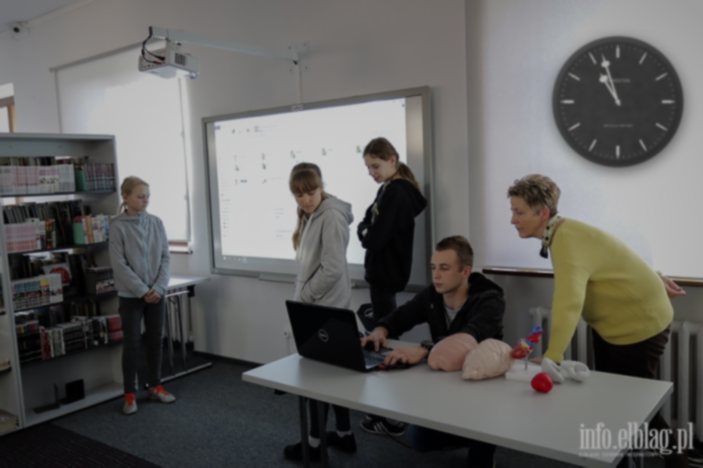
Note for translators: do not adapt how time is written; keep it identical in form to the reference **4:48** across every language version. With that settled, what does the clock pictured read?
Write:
**10:57**
